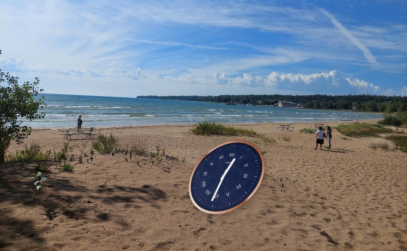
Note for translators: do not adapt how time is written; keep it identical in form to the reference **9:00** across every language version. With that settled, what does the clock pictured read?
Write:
**12:31**
